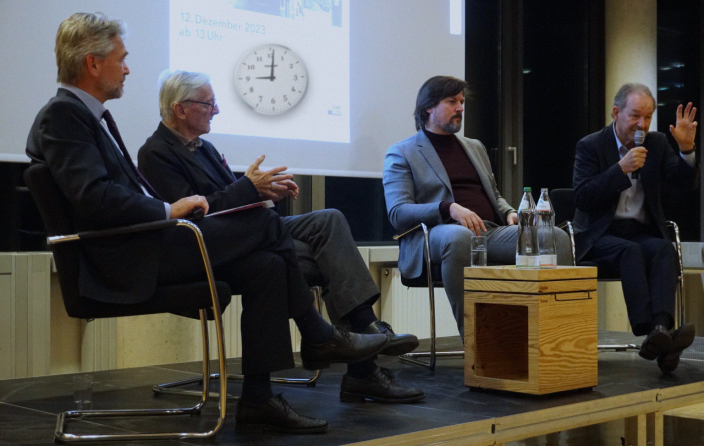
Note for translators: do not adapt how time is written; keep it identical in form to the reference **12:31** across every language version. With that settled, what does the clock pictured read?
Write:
**9:01**
